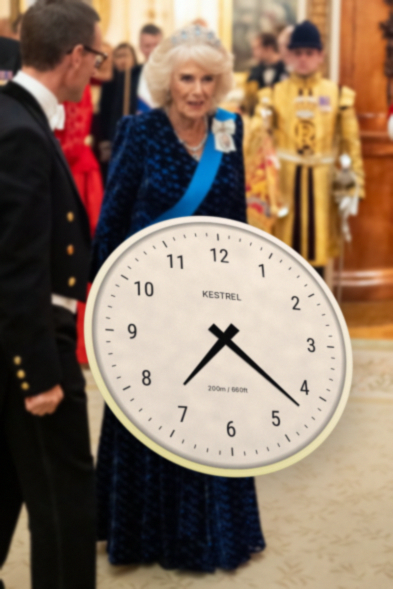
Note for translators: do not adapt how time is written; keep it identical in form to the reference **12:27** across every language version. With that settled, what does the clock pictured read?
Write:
**7:22**
